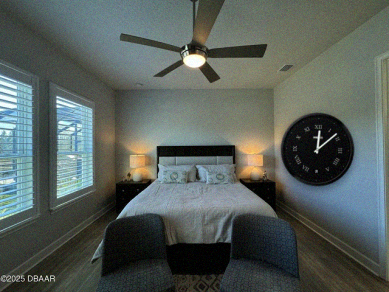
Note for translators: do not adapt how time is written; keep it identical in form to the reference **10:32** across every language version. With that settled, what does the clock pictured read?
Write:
**12:08**
